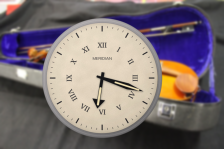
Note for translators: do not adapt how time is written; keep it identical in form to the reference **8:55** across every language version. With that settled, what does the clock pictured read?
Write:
**6:18**
